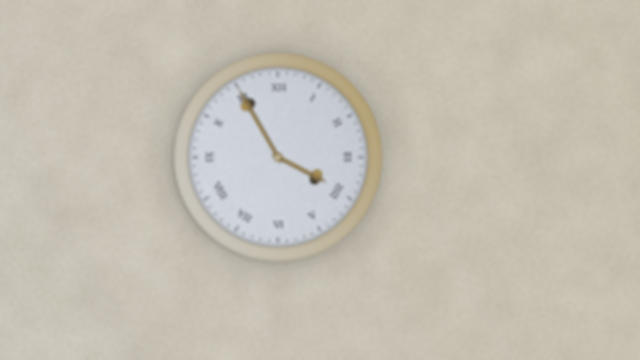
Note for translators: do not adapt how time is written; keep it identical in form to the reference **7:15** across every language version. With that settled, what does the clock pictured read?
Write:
**3:55**
